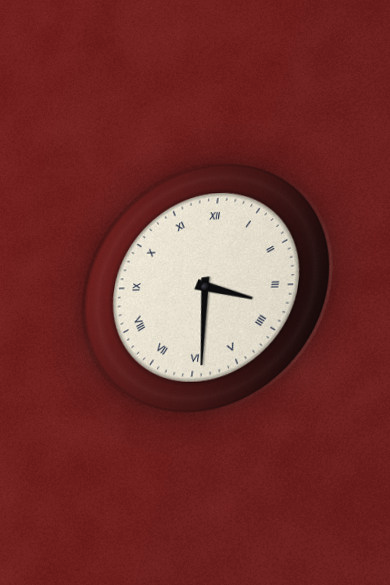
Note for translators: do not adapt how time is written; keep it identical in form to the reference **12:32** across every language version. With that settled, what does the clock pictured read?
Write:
**3:29**
